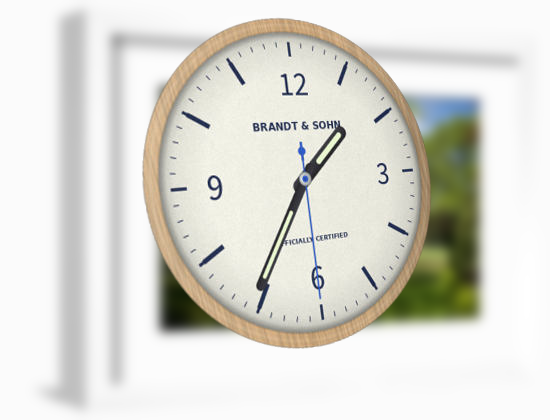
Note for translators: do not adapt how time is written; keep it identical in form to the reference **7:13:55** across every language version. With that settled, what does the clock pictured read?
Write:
**1:35:30**
